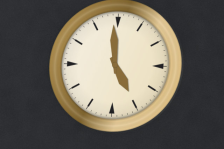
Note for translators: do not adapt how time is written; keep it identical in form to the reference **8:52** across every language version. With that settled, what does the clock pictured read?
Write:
**4:59**
